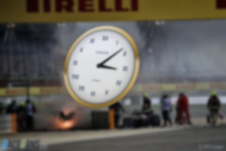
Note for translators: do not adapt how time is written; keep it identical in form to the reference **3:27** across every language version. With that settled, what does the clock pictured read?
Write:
**3:08**
